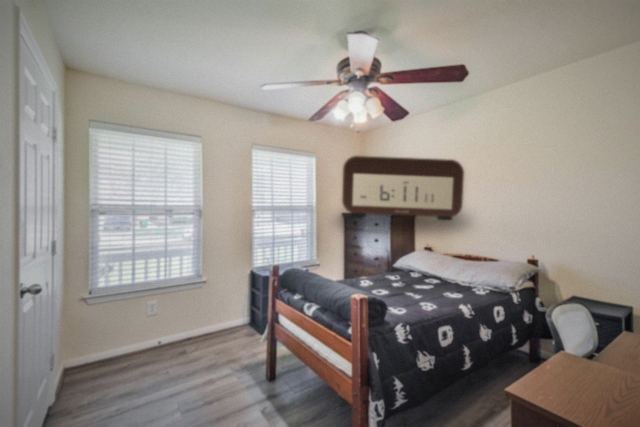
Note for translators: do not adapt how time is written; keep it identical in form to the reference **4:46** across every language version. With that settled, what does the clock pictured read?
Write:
**6:11**
